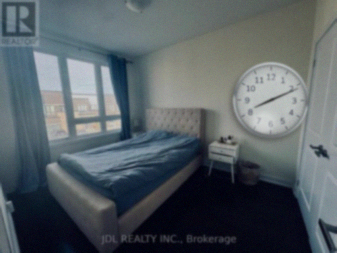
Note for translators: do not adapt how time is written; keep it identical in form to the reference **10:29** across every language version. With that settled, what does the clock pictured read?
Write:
**8:11**
